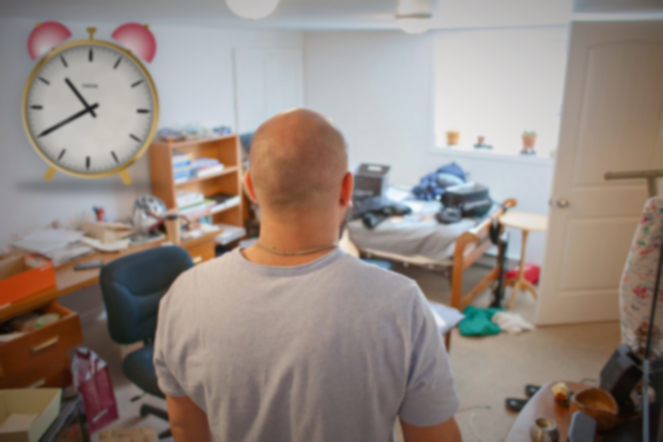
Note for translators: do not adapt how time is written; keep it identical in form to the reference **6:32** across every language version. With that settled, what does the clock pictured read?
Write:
**10:40**
